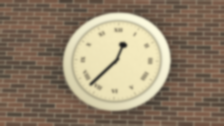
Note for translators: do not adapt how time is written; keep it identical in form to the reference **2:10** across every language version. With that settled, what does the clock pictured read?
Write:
**12:37**
